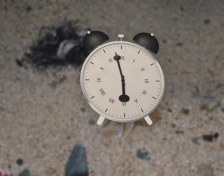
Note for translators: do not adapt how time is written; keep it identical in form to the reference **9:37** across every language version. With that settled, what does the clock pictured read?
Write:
**5:58**
